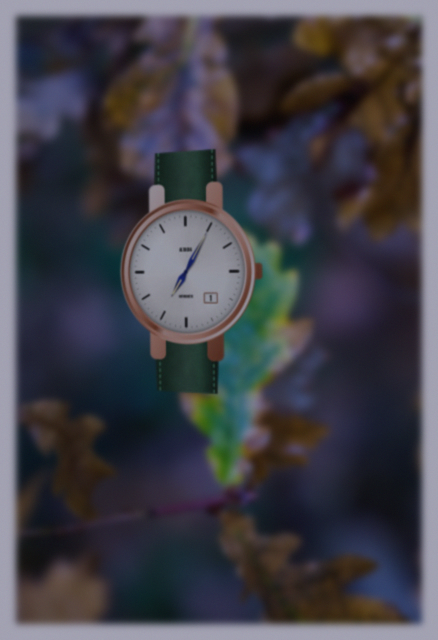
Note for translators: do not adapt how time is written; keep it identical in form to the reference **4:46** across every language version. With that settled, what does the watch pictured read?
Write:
**7:05**
